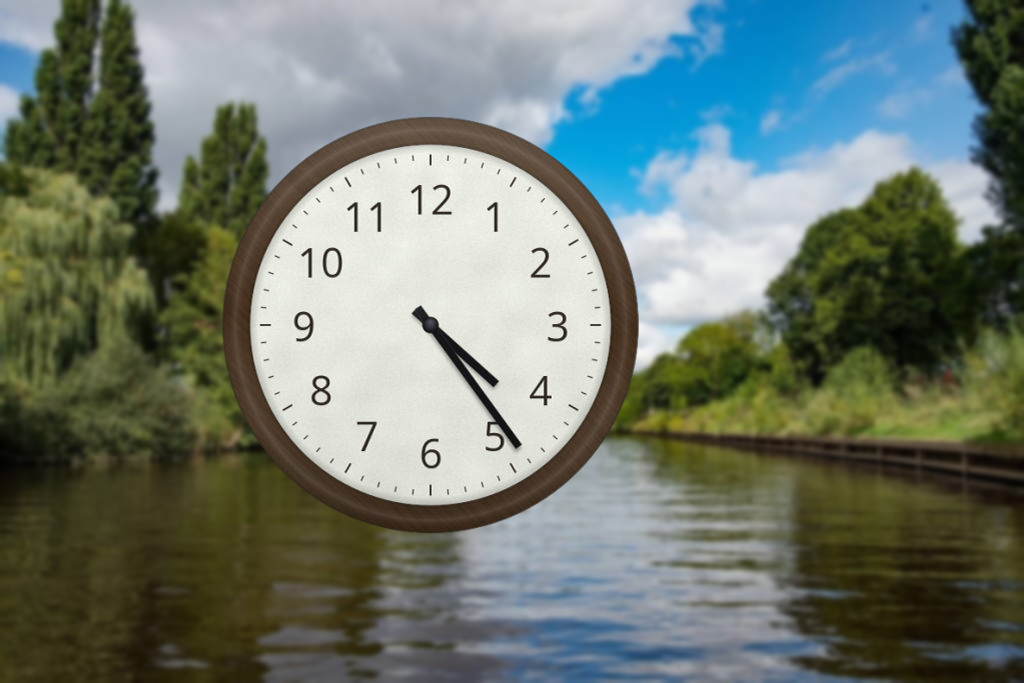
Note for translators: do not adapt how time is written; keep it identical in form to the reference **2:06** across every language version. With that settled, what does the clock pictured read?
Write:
**4:24**
